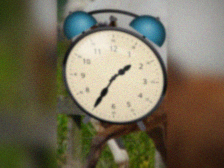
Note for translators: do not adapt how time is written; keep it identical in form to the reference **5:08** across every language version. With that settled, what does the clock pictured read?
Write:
**1:35**
